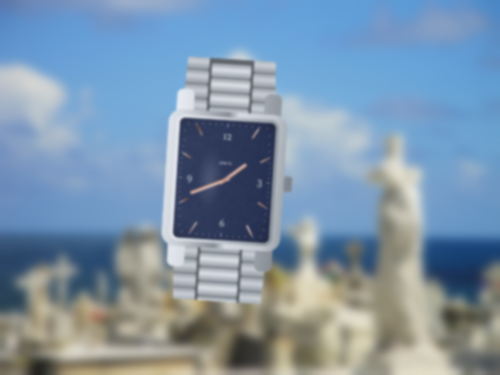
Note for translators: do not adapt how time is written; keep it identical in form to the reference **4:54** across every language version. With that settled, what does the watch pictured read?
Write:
**1:41**
